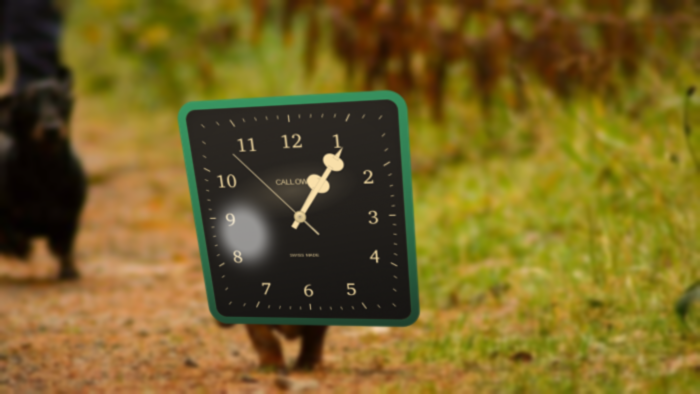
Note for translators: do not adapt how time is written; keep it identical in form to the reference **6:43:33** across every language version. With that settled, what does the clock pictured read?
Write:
**1:05:53**
